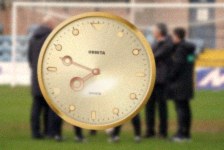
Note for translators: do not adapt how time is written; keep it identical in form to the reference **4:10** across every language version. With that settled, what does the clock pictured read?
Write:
**7:48**
